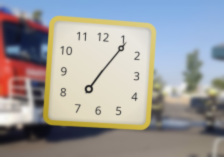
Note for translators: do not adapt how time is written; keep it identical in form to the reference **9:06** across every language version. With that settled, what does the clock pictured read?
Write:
**7:06**
